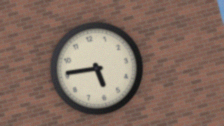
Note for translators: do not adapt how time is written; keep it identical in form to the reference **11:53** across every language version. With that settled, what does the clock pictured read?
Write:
**5:46**
